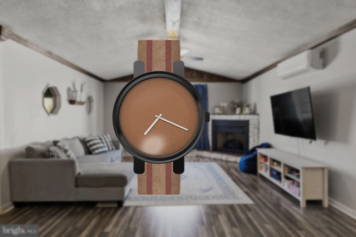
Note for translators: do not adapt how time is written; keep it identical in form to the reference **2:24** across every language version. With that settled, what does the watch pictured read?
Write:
**7:19**
